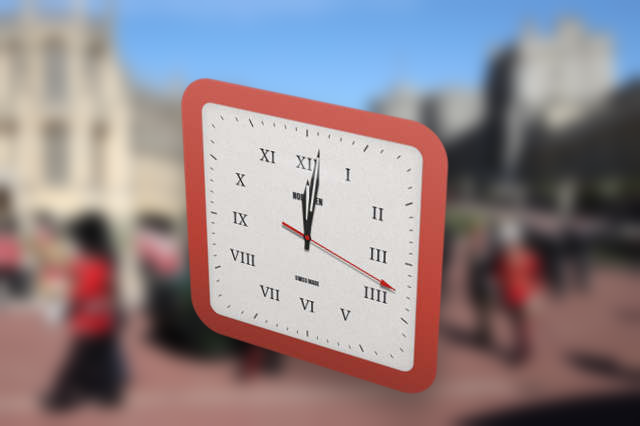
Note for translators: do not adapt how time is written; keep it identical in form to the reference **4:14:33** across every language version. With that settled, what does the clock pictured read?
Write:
**12:01:18**
